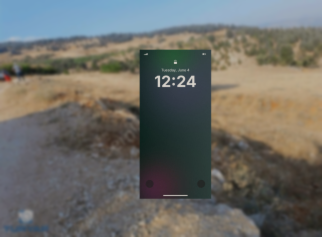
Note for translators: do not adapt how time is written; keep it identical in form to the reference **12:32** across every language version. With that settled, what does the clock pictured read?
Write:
**12:24**
